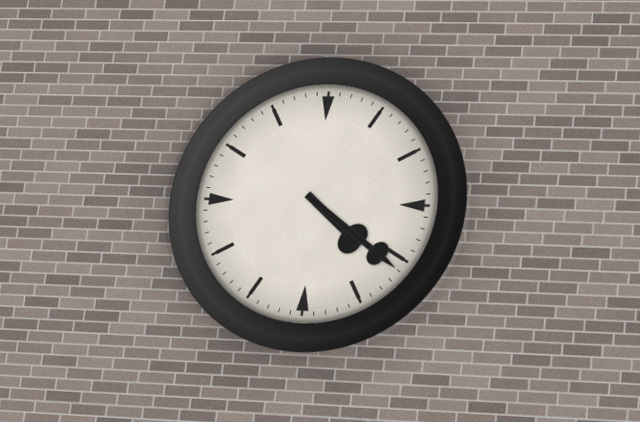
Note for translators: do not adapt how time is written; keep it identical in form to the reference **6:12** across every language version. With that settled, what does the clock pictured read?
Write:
**4:21**
